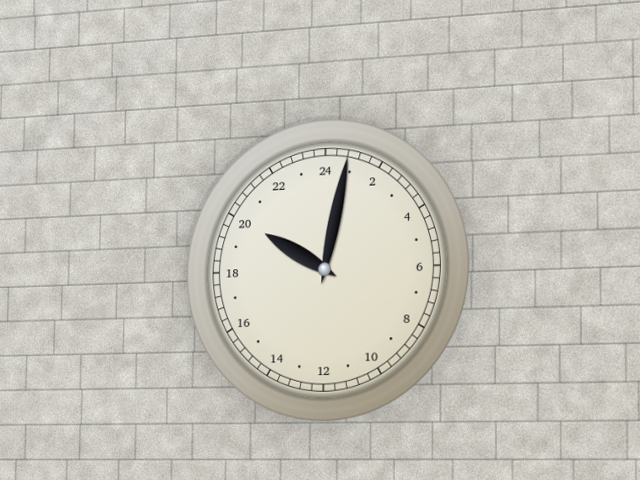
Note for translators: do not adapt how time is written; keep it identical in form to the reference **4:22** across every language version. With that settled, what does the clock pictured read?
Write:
**20:02**
